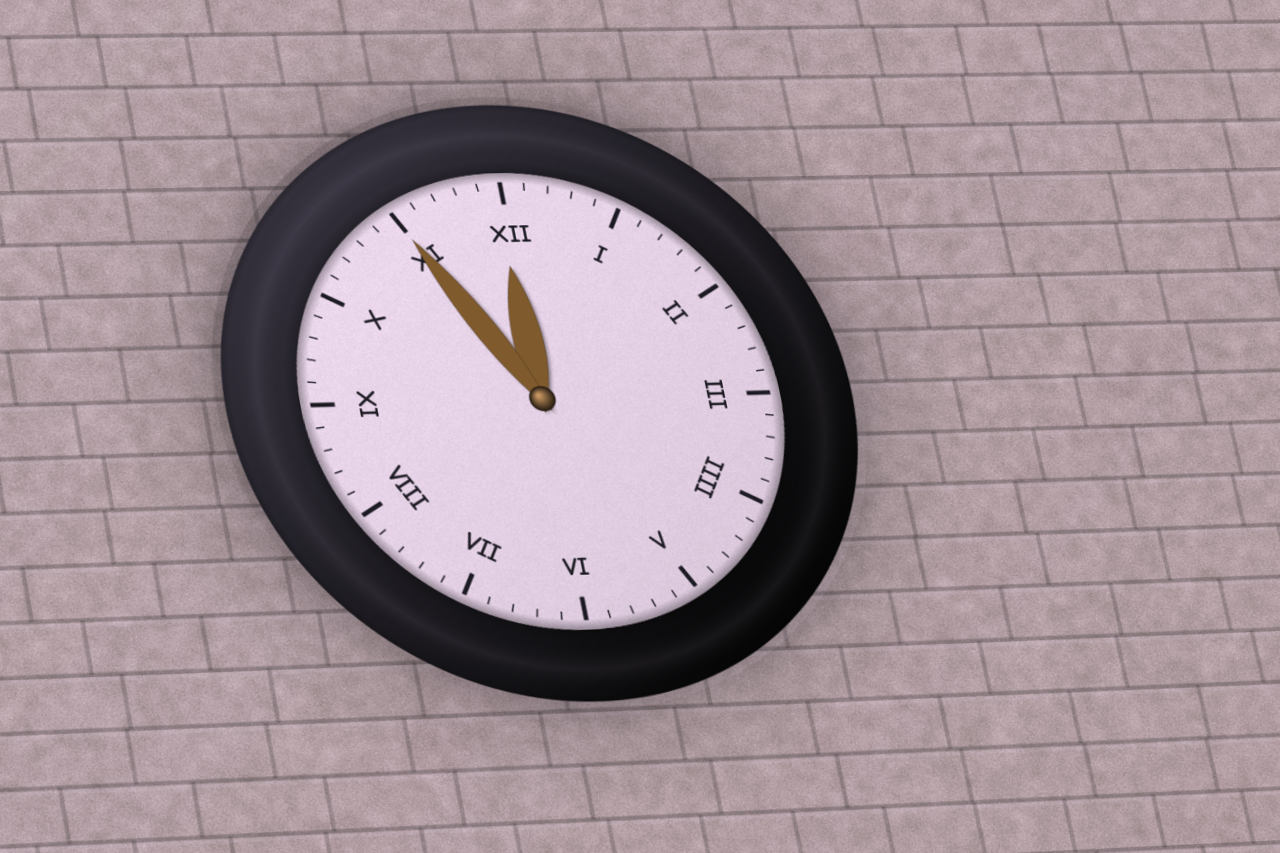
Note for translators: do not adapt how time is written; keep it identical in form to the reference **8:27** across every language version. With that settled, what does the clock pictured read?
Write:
**11:55**
